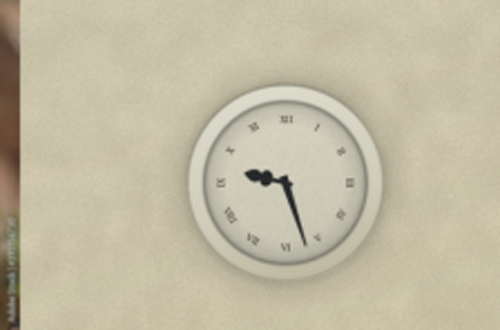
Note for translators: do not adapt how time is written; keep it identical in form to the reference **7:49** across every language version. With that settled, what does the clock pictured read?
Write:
**9:27**
